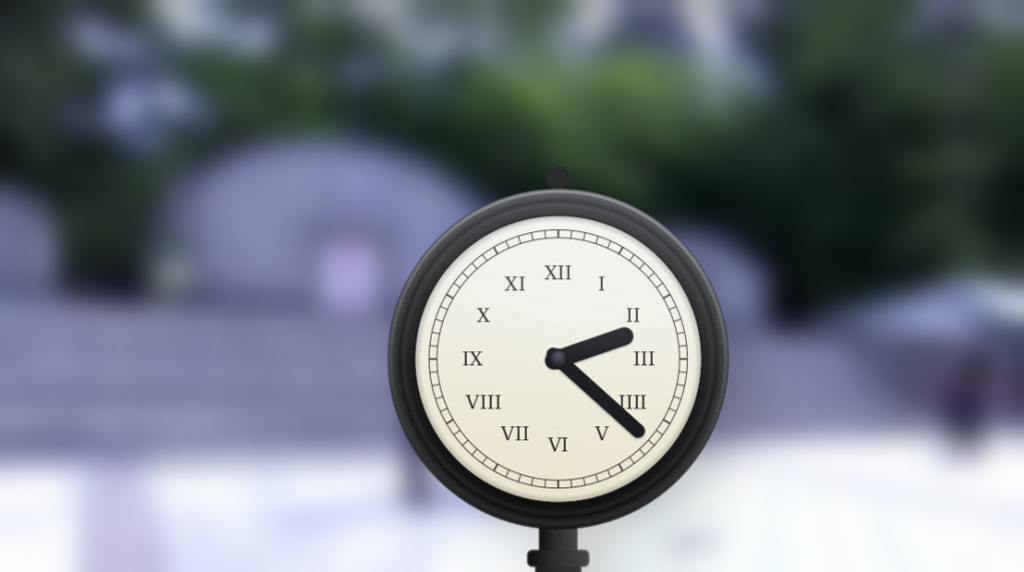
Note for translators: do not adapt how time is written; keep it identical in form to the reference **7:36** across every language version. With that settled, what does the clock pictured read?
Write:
**2:22**
